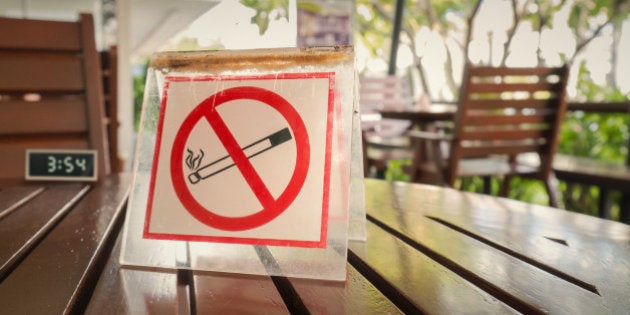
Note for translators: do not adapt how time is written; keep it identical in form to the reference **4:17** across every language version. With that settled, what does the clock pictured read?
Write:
**3:54**
